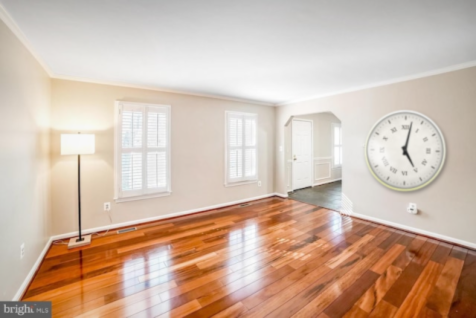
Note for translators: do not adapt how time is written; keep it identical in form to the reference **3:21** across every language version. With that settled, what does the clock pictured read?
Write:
**5:02**
